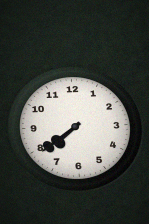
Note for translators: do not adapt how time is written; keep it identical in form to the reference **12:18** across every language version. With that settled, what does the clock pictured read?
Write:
**7:39**
